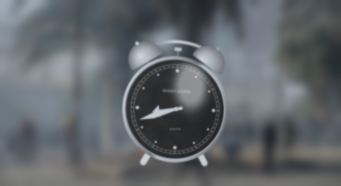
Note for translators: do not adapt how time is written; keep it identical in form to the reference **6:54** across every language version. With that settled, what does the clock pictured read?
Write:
**8:42**
